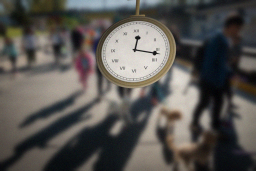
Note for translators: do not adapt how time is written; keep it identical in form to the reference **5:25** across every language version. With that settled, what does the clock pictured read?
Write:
**12:17**
